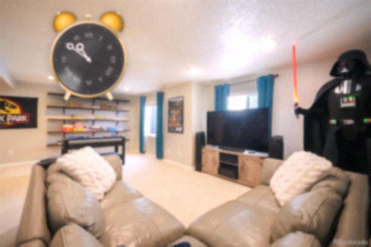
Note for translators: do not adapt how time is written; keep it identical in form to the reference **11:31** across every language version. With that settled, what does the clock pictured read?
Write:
**10:51**
